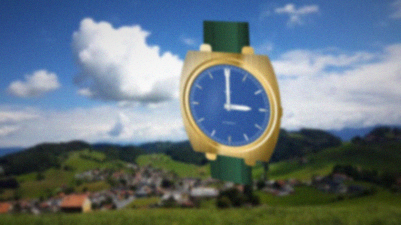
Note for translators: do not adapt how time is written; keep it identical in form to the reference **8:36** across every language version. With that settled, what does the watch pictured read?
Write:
**3:00**
